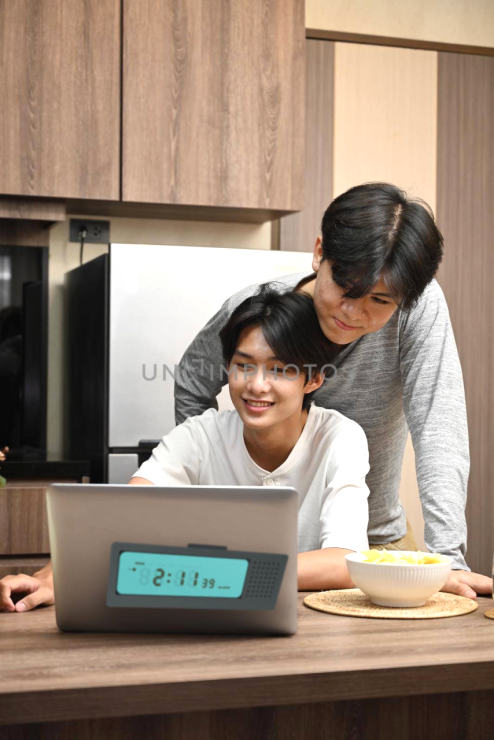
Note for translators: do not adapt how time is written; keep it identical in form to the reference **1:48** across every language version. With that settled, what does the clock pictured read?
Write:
**2:11**
